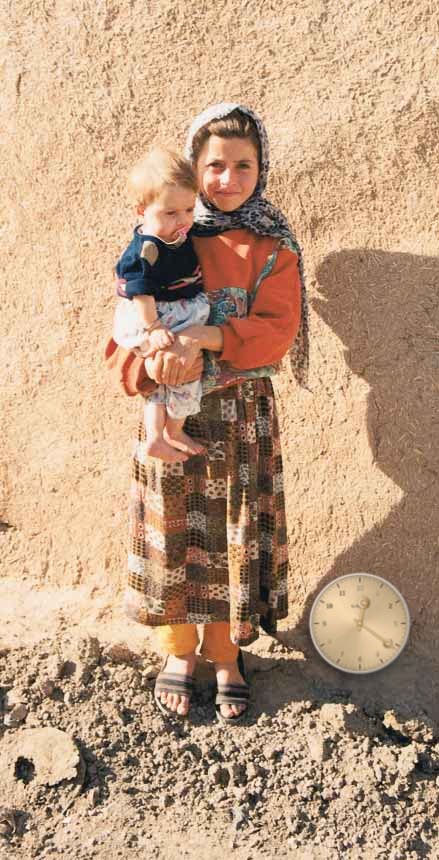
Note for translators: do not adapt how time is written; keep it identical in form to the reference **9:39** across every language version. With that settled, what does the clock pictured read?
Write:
**12:21**
